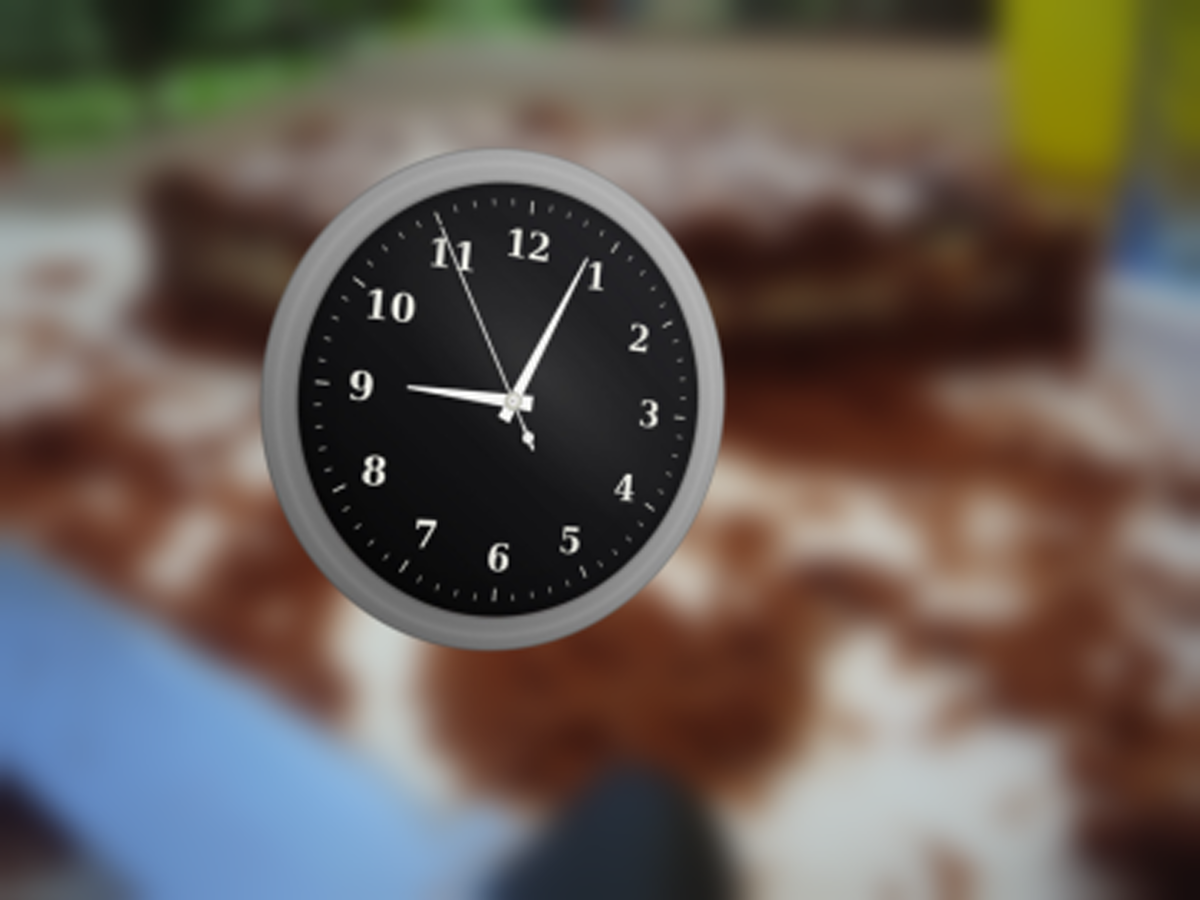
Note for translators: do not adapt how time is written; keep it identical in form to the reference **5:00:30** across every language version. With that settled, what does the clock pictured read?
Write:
**9:03:55**
